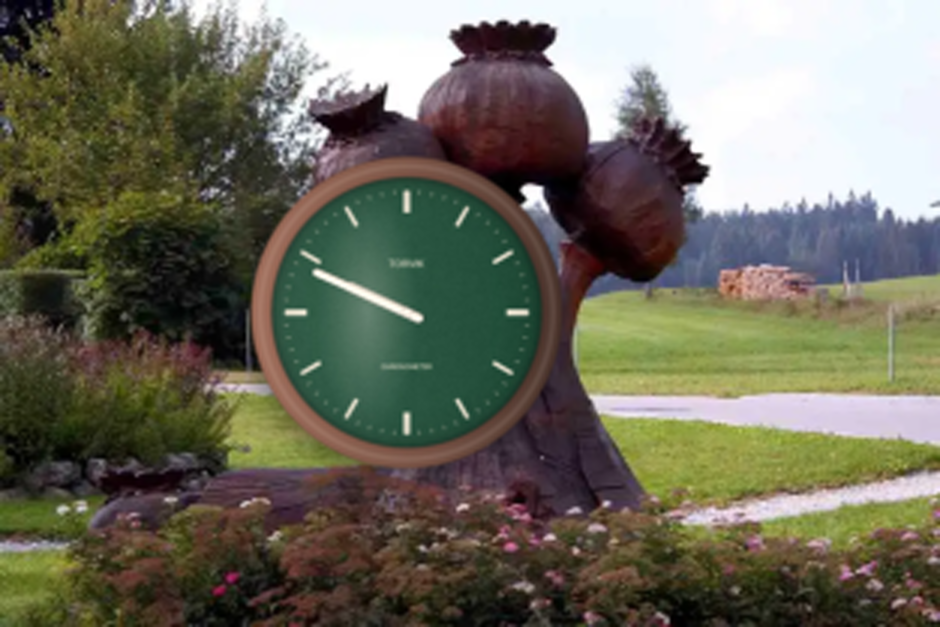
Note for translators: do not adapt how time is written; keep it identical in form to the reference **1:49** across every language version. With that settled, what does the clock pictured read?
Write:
**9:49**
